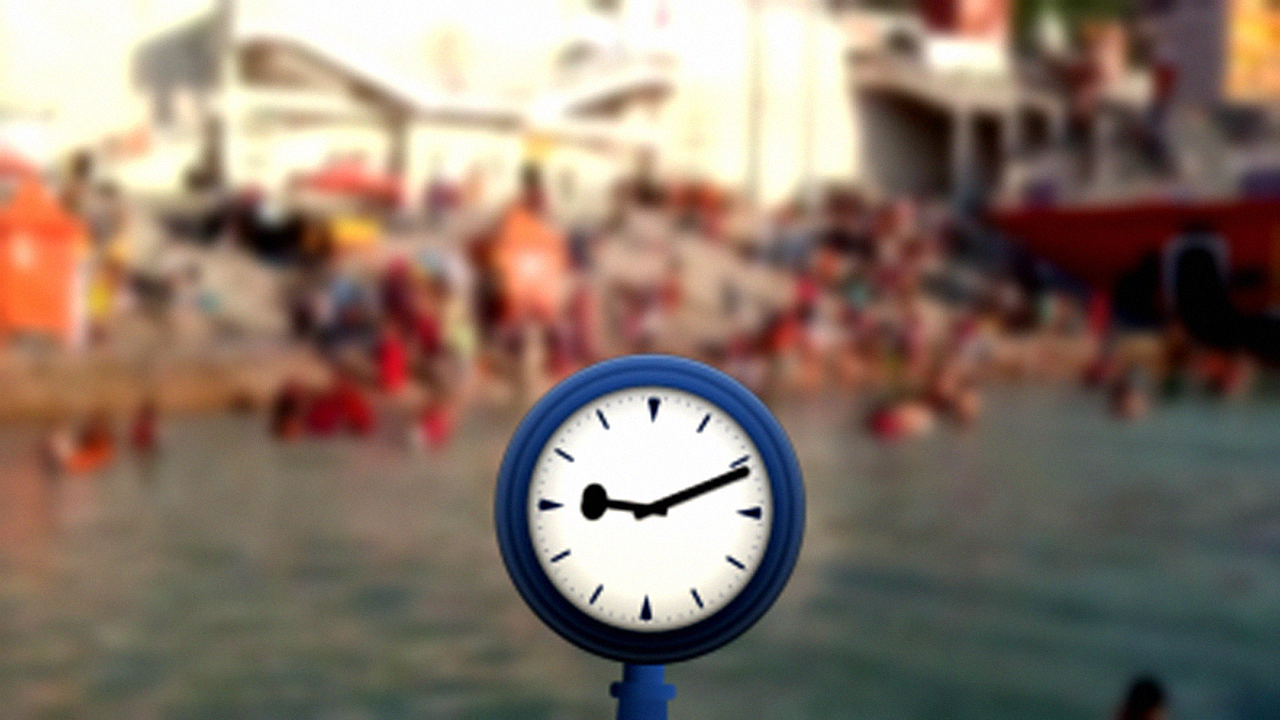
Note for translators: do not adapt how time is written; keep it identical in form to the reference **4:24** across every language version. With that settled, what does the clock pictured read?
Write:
**9:11**
